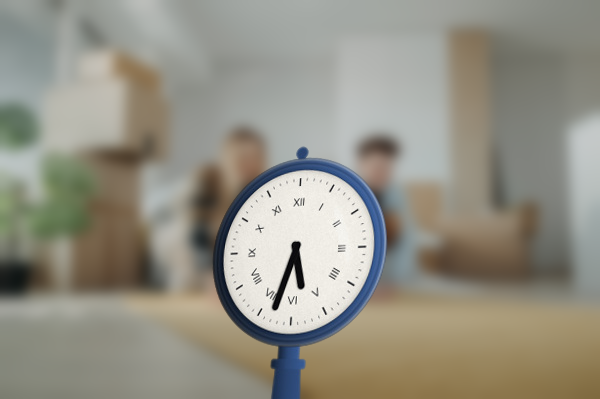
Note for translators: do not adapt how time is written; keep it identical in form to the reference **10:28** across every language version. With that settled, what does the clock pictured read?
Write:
**5:33**
